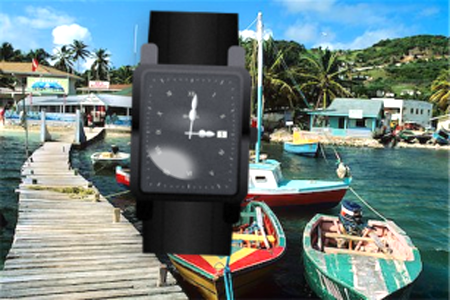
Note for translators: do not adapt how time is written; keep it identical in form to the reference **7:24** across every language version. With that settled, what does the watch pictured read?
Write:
**3:01**
